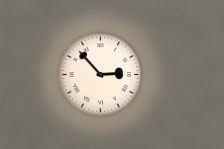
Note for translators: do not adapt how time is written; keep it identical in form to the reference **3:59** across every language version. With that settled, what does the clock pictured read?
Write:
**2:53**
